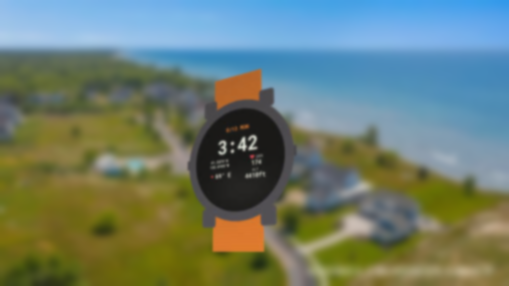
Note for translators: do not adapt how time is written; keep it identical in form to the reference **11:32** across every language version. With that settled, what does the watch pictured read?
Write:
**3:42**
